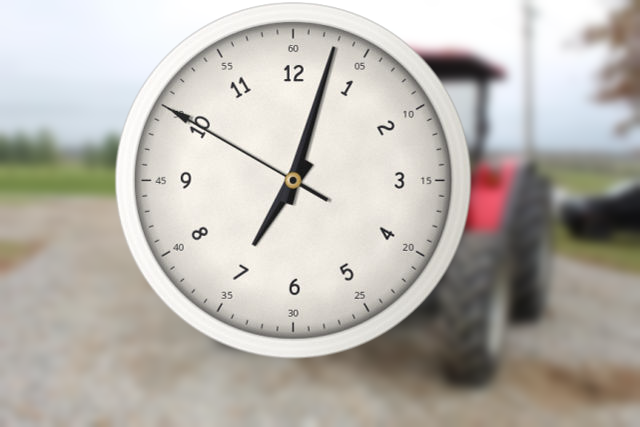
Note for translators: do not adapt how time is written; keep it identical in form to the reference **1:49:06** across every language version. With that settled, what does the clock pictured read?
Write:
**7:02:50**
